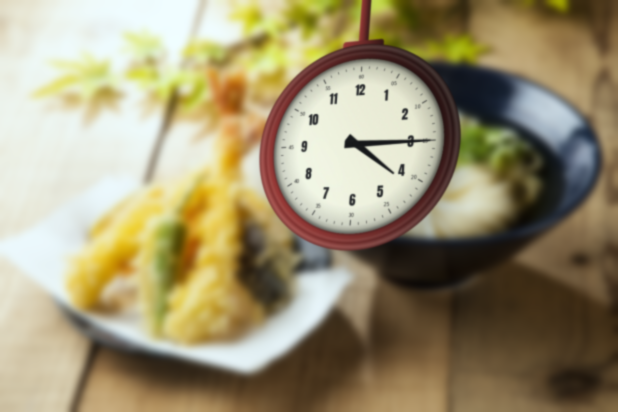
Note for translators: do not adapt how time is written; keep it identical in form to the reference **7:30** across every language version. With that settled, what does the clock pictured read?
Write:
**4:15**
